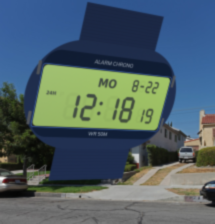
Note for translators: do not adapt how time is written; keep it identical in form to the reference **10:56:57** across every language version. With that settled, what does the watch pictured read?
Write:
**12:18:19**
